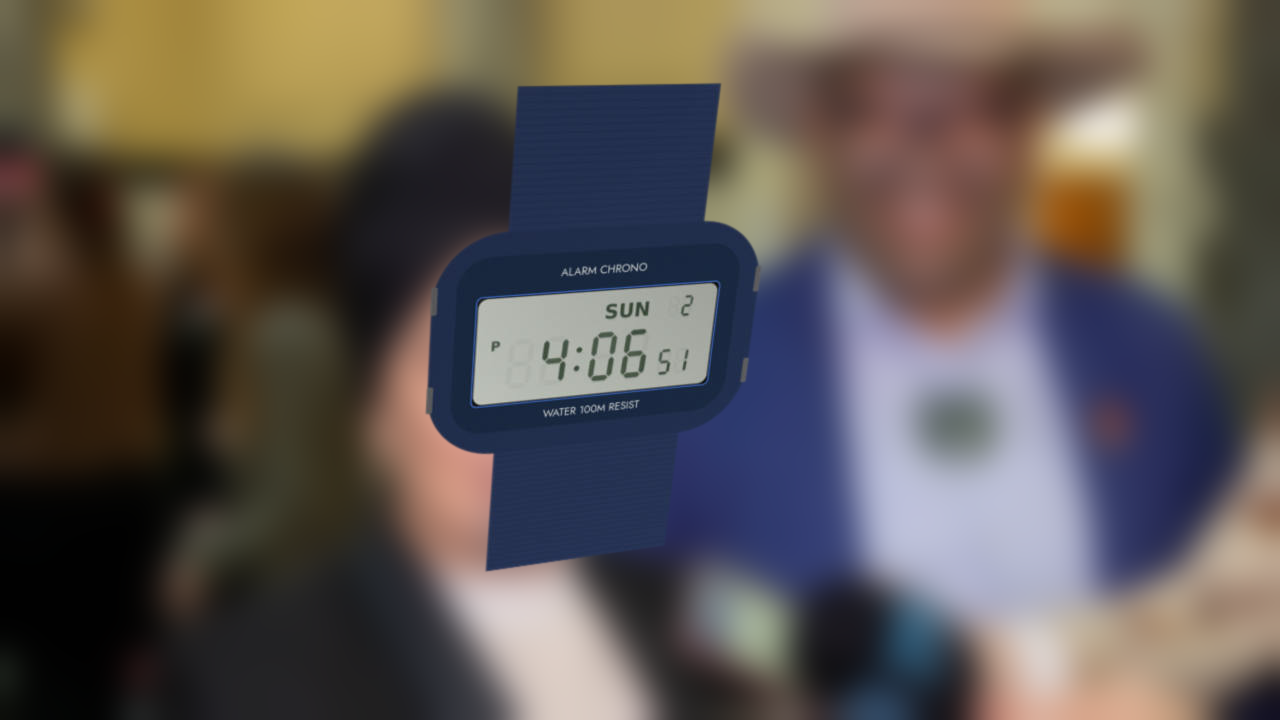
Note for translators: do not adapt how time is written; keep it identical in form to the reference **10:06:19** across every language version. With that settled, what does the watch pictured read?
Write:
**4:06:51**
